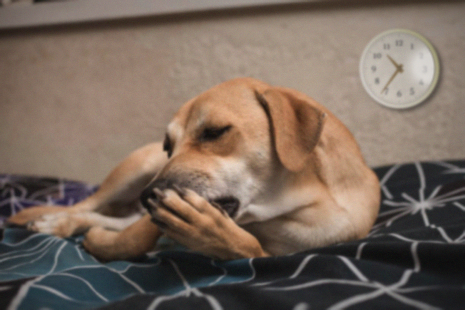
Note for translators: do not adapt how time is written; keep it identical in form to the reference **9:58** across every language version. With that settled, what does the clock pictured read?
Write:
**10:36**
